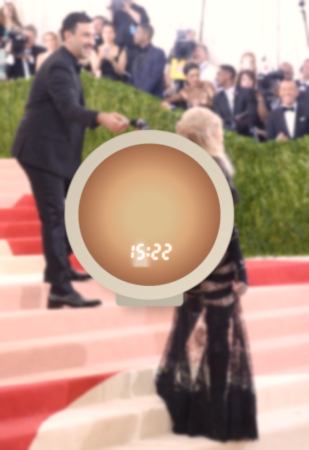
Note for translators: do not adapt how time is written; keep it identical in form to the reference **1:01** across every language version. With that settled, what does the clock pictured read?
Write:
**15:22**
